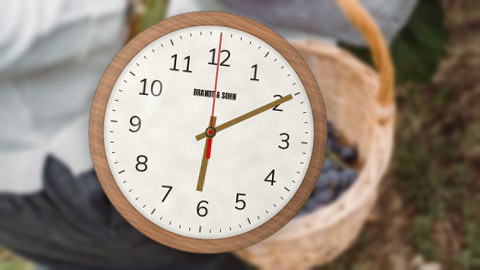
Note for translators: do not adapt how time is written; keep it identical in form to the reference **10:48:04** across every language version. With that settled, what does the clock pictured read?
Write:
**6:10:00**
